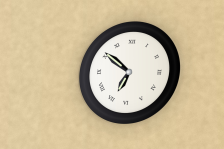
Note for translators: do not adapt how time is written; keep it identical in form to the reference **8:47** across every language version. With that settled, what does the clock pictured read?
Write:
**6:51**
